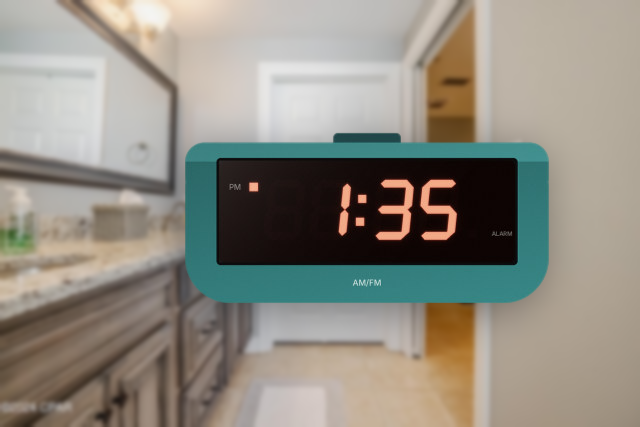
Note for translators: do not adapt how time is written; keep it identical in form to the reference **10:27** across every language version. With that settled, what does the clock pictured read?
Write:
**1:35**
